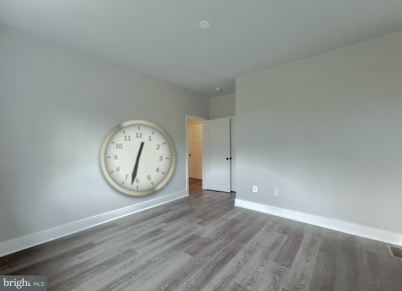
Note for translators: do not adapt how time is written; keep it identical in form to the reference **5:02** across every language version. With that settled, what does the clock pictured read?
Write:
**12:32**
